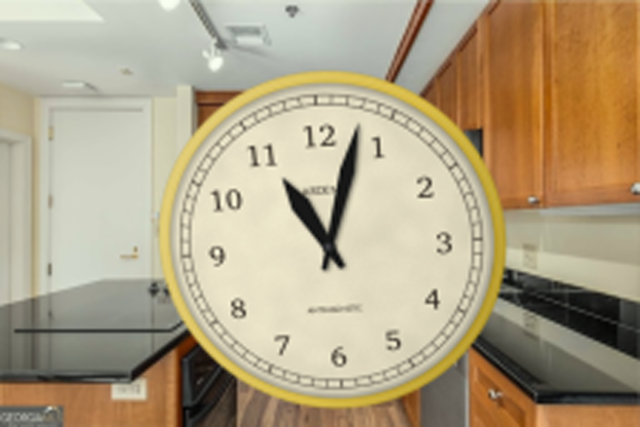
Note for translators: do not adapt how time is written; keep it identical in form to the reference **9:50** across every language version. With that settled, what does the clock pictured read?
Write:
**11:03**
